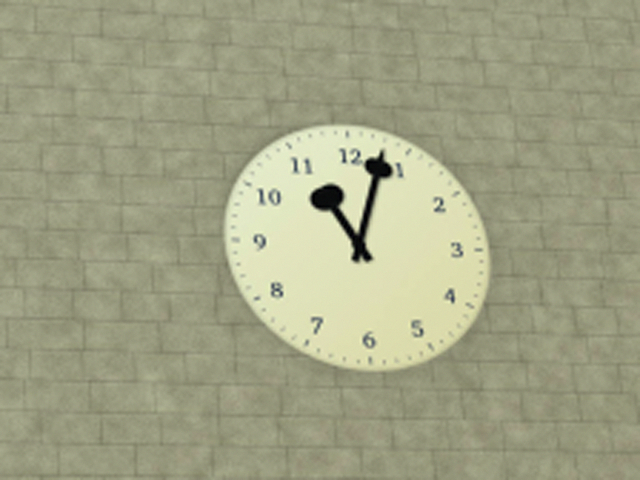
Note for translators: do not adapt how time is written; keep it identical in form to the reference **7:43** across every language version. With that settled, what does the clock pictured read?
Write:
**11:03**
